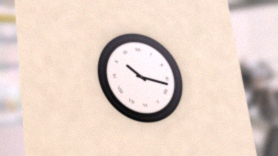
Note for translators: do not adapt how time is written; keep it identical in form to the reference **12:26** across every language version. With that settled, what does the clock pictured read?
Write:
**10:17**
